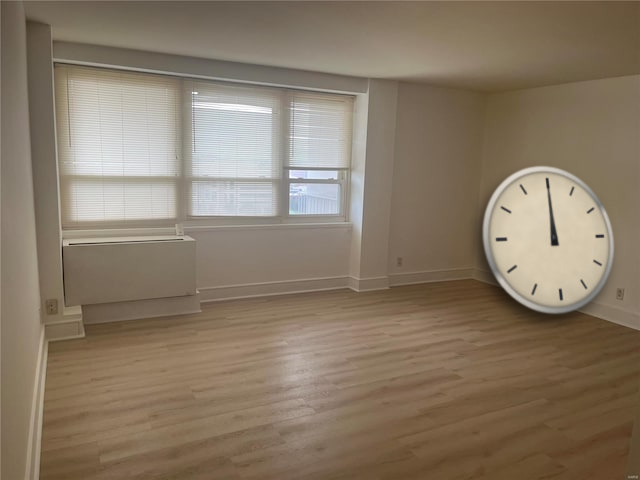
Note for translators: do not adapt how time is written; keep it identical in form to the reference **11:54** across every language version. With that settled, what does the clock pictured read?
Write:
**12:00**
